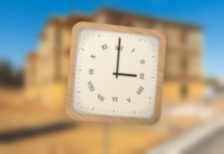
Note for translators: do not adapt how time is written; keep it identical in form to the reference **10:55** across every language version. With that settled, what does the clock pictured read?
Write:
**3:00**
